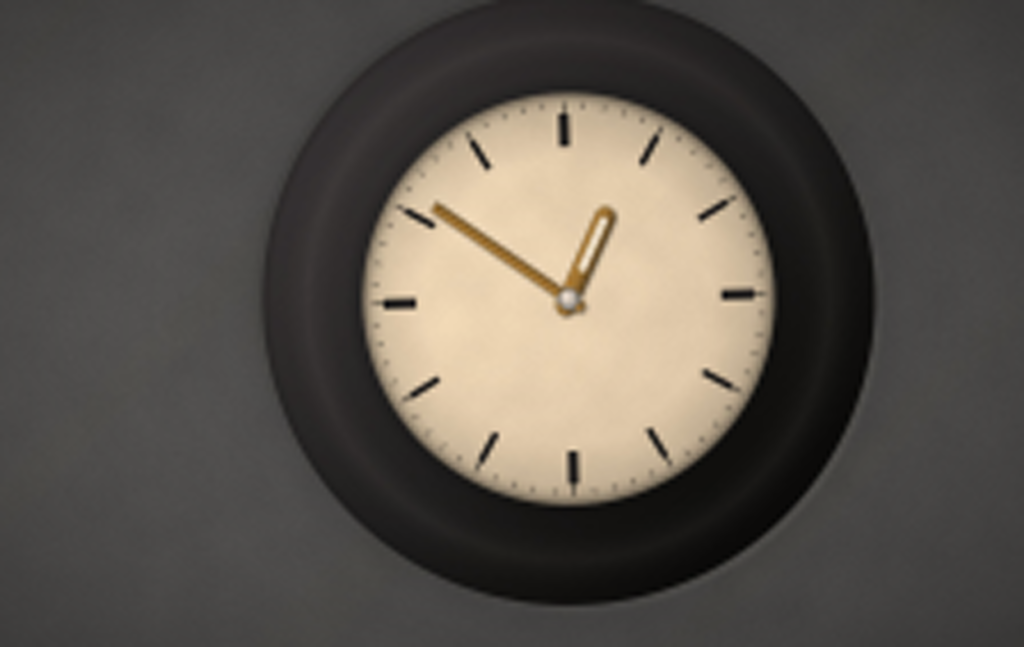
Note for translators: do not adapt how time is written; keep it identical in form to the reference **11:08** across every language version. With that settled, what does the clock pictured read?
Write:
**12:51**
